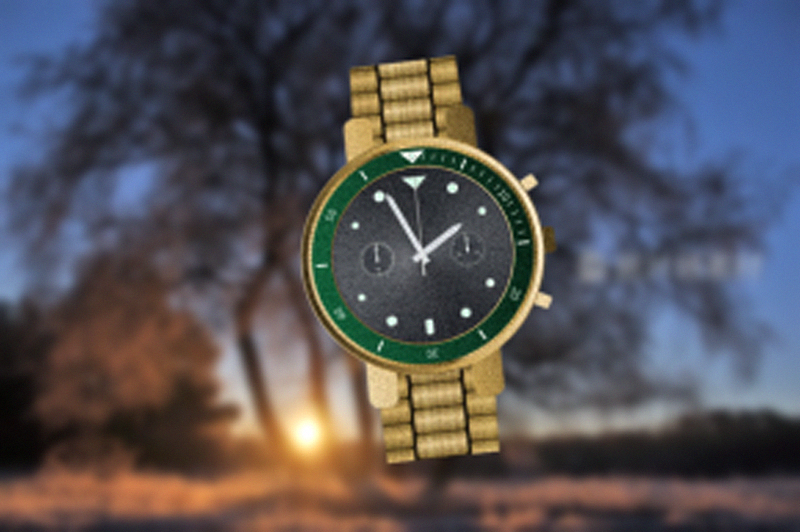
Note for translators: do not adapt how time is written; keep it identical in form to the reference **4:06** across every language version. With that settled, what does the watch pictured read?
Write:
**1:56**
